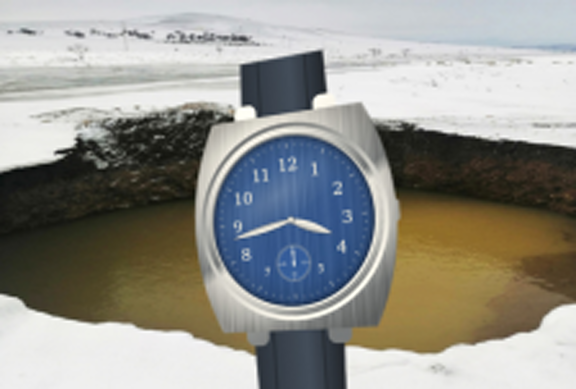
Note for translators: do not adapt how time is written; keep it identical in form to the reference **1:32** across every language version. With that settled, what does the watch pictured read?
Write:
**3:43**
